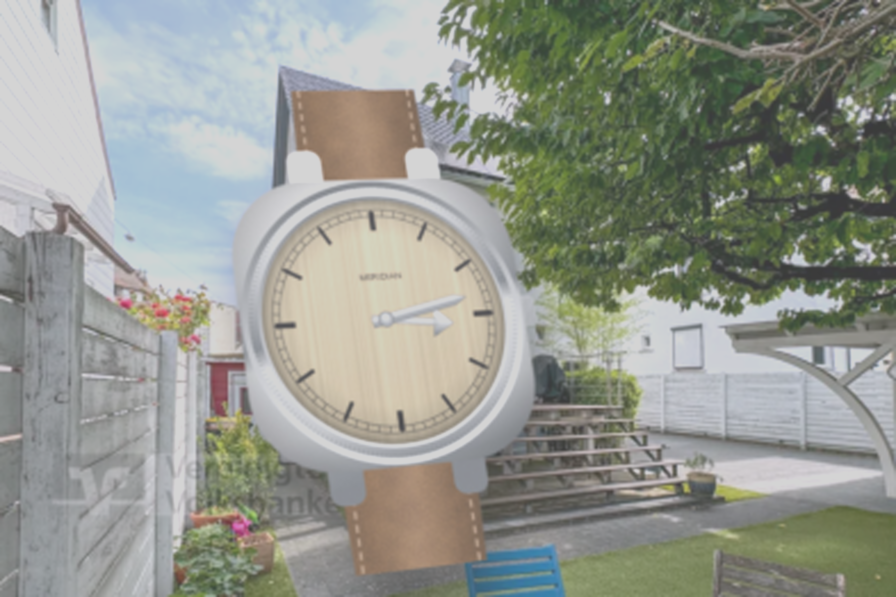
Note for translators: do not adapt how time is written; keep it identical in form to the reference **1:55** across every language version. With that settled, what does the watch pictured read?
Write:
**3:13**
